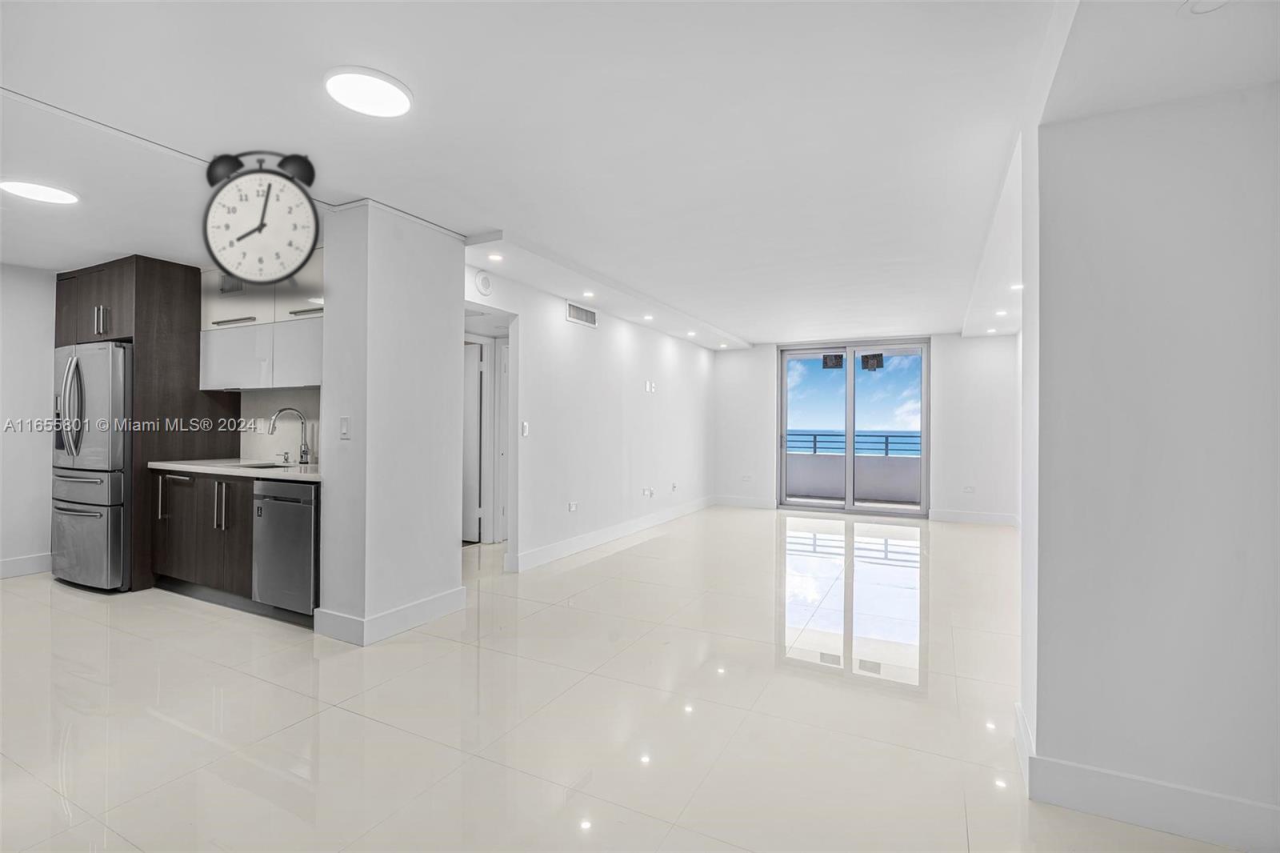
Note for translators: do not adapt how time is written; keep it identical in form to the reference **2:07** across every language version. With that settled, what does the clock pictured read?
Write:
**8:02**
